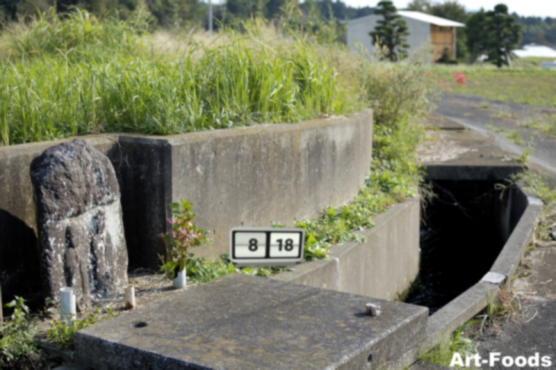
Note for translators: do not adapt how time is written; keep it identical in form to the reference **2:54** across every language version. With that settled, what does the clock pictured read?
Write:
**8:18**
